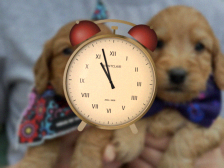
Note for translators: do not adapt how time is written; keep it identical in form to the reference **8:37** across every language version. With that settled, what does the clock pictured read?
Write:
**10:57**
